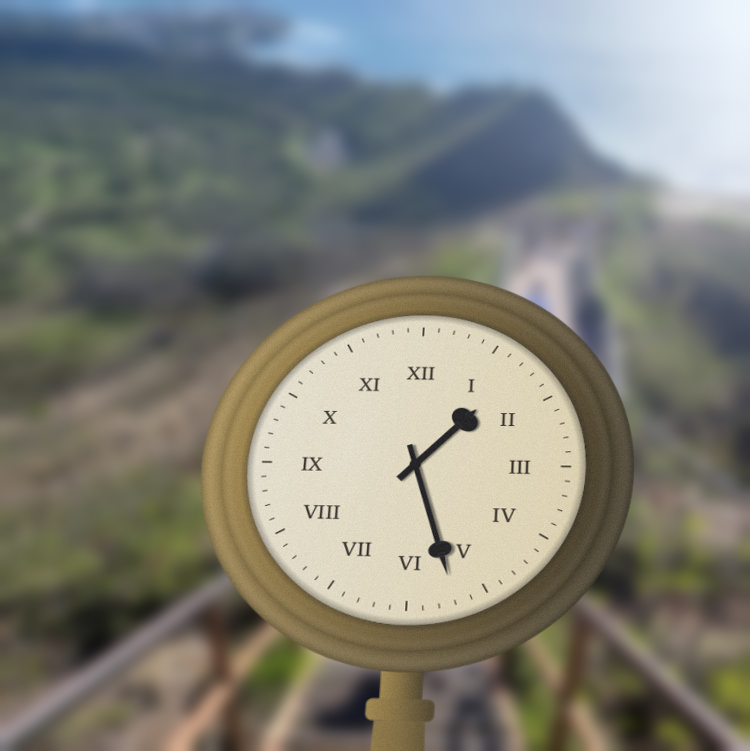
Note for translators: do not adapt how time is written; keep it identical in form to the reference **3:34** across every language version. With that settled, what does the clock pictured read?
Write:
**1:27**
